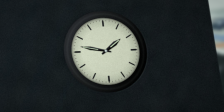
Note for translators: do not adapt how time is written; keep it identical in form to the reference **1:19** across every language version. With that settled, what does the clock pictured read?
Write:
**1:47**
